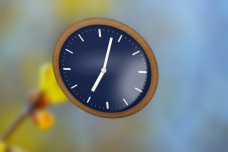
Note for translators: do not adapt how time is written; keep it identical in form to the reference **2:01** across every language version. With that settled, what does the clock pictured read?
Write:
**7:03**
